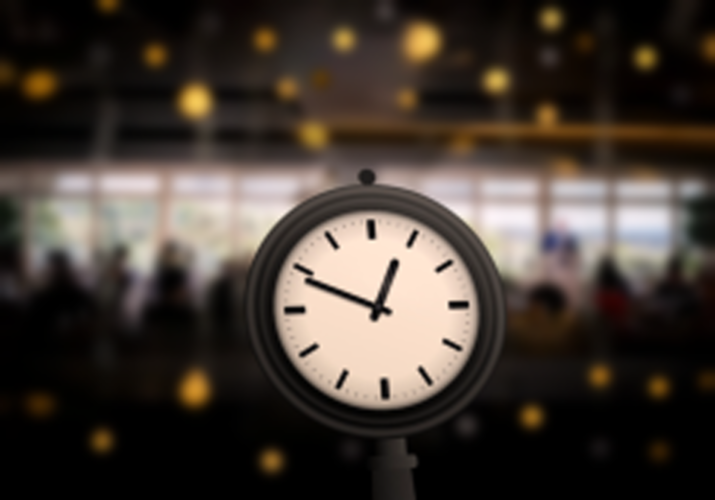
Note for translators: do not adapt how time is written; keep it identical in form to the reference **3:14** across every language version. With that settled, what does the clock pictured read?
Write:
**12:49**
